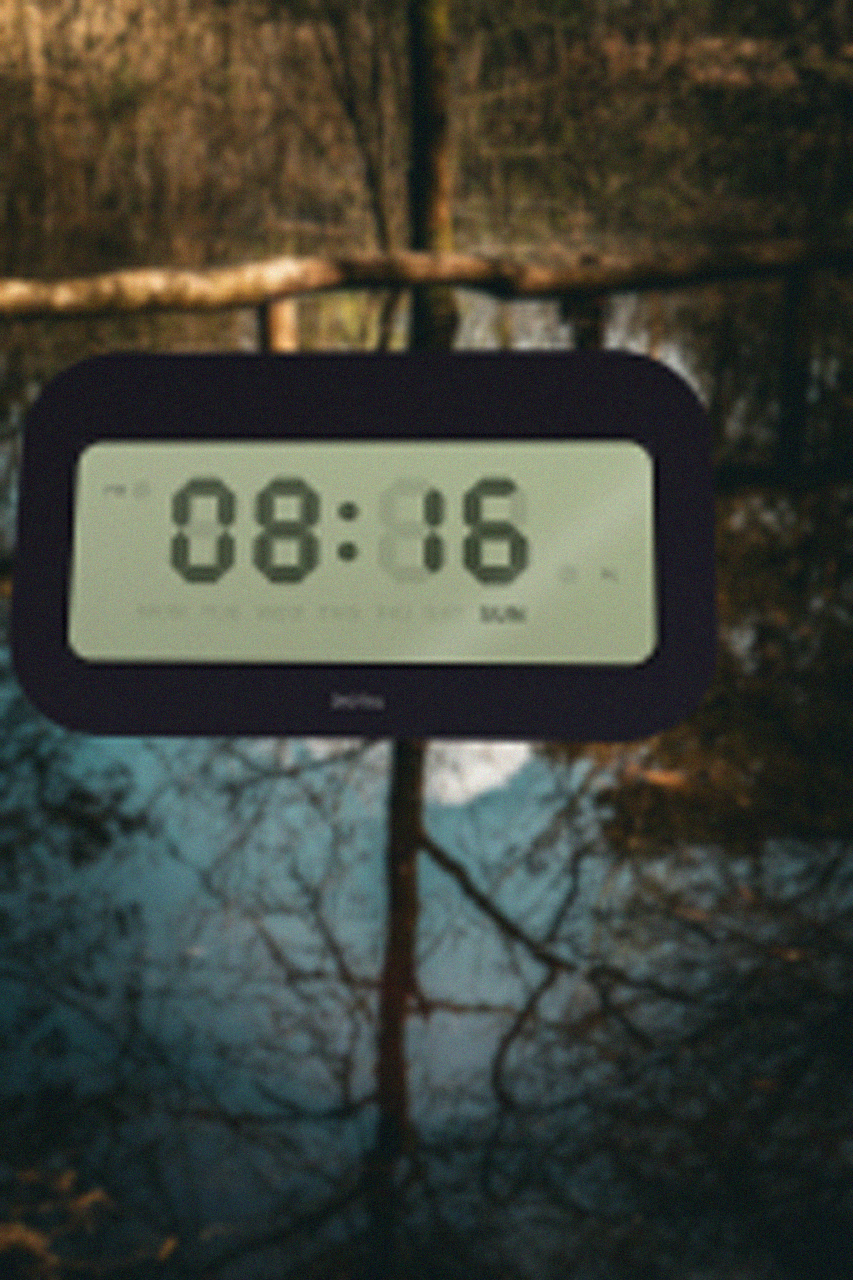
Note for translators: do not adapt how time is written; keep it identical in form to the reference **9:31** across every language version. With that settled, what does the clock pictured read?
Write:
**8:16**
